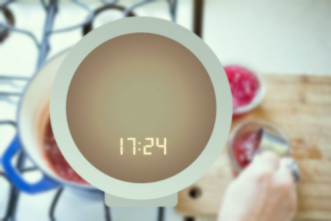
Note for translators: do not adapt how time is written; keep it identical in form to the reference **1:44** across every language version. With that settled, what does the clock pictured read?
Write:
**17:24**
